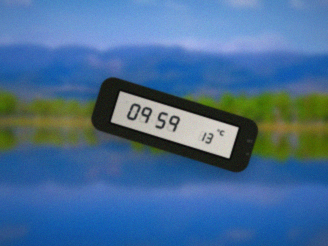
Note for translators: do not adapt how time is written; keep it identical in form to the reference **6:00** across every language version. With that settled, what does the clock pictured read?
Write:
**9:59**
